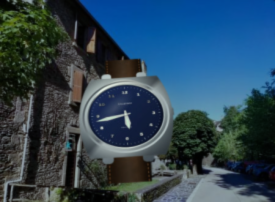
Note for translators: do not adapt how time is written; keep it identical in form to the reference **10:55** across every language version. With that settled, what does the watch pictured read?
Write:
**5:43**
